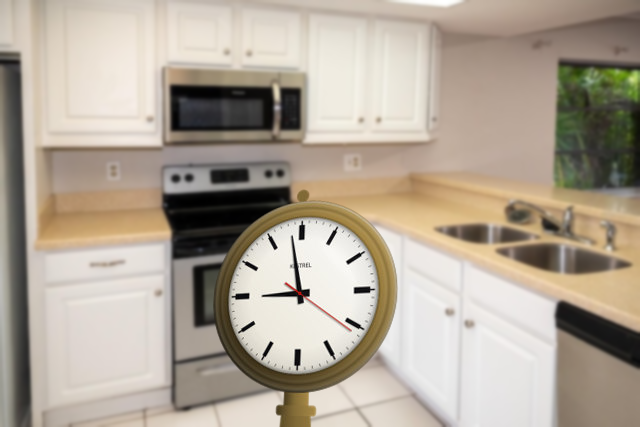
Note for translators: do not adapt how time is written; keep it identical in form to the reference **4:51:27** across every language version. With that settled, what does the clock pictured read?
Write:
**8:58:21**
